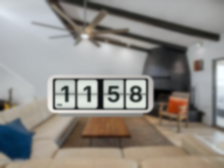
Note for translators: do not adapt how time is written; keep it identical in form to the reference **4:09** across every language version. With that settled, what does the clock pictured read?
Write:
**11:58**
